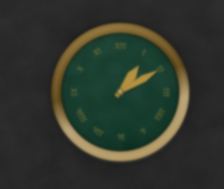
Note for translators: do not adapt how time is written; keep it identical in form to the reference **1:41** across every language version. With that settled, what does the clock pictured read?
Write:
**1:10**
